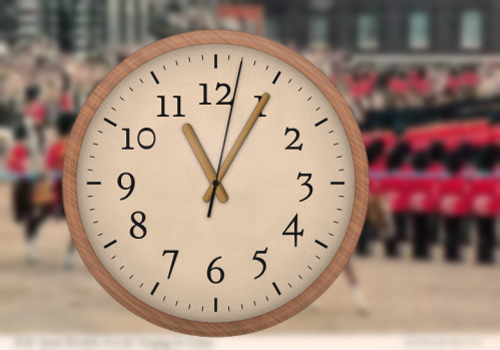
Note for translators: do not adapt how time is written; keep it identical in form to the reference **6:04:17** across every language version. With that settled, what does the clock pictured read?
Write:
**11:05:02**
